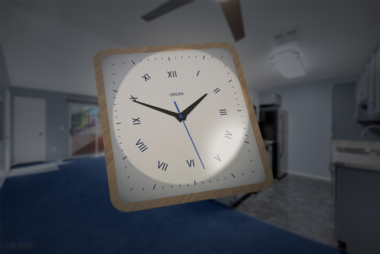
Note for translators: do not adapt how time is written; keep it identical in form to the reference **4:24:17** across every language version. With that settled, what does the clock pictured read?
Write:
**1:49:28**
